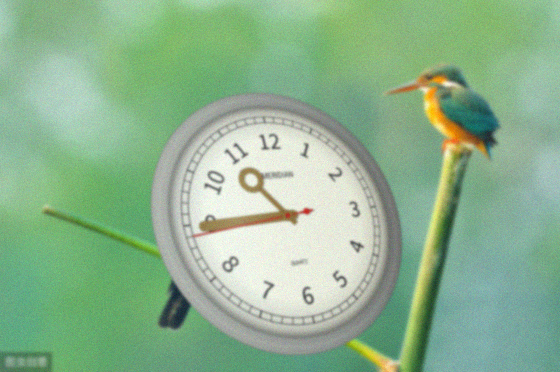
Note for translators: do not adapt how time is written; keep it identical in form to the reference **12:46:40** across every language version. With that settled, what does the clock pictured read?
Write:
**10:44:44**
